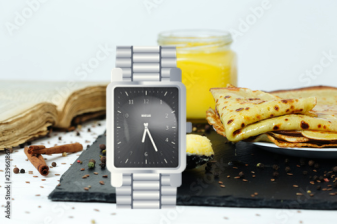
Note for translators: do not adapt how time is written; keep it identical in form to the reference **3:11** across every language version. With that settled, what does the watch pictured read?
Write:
**6:26**
